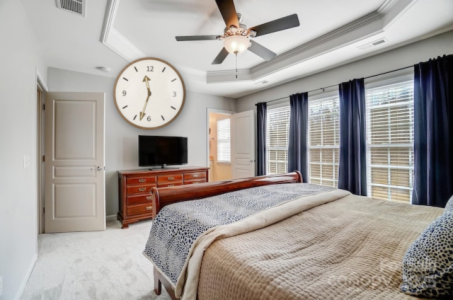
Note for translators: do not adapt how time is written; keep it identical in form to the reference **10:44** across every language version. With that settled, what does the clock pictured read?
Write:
**11:33**
